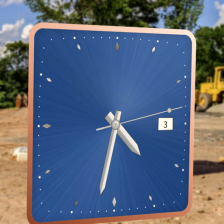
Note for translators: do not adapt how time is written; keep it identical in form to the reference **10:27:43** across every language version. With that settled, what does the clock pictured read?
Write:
**4:32:13**
